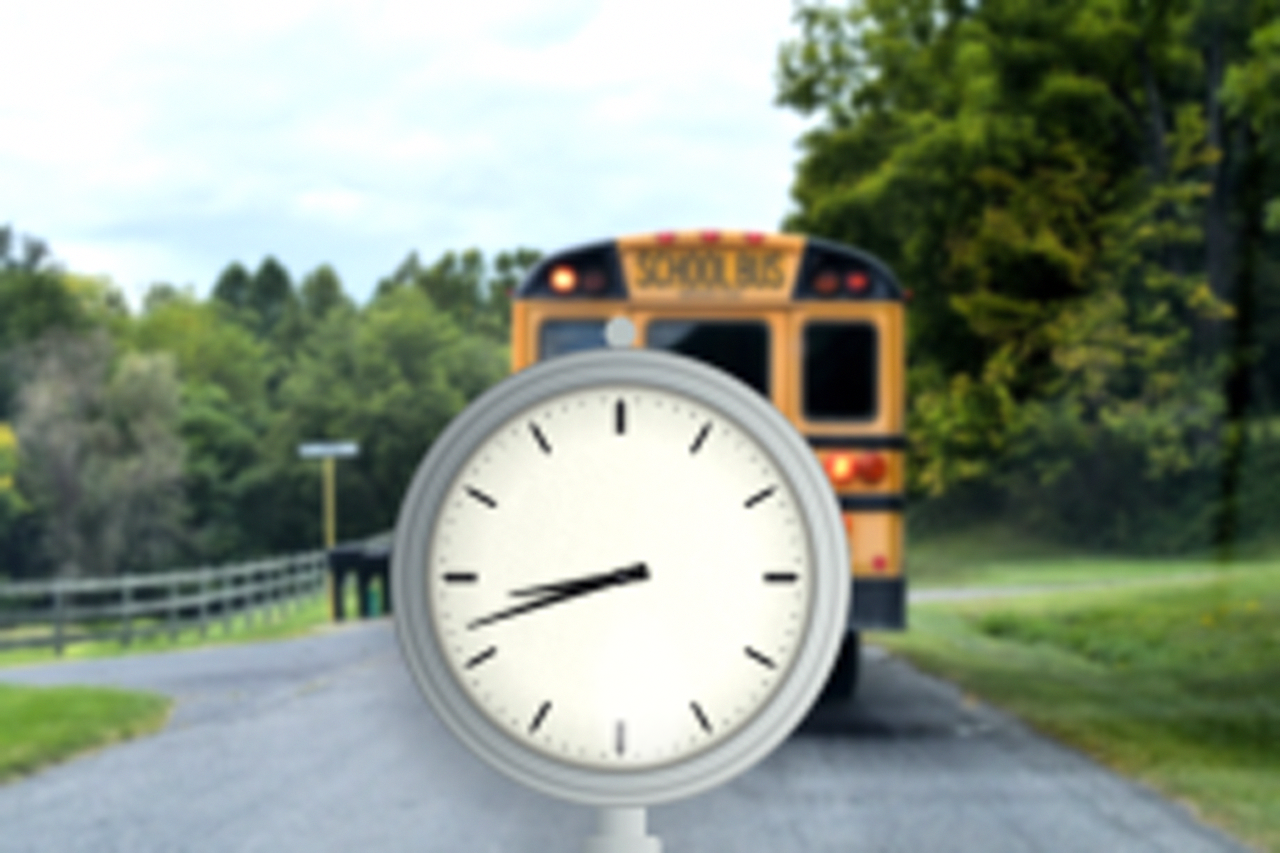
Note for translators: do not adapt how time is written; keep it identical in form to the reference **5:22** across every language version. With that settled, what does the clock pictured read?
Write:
**8:42**
